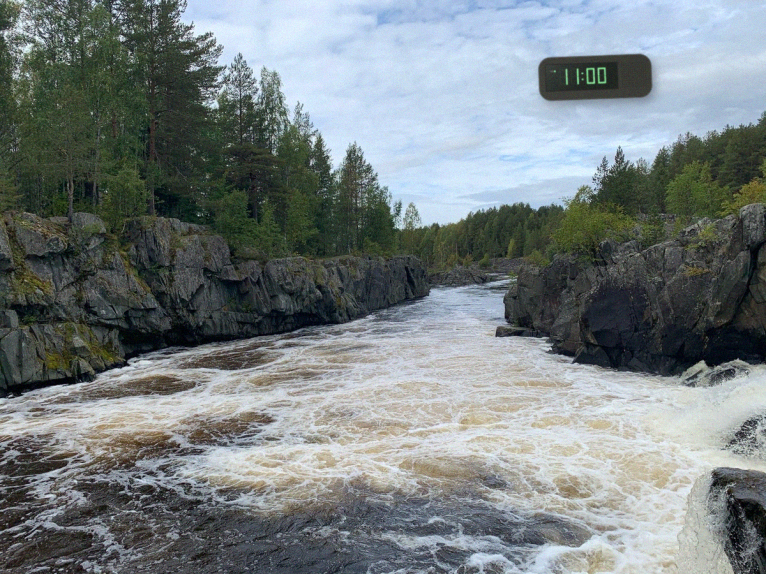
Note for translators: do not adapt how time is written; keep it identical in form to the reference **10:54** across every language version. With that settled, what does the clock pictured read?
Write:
**11:00**
